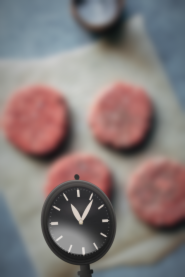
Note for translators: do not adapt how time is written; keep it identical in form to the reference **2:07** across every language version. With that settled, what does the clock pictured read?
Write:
**11:06**
